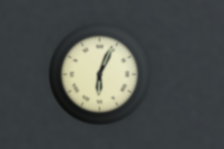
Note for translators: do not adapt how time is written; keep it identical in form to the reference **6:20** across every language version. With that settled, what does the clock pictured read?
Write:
**6:04**
